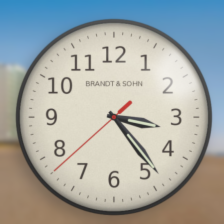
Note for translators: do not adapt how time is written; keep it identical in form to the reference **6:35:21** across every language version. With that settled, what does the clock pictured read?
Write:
**3:23:38**
